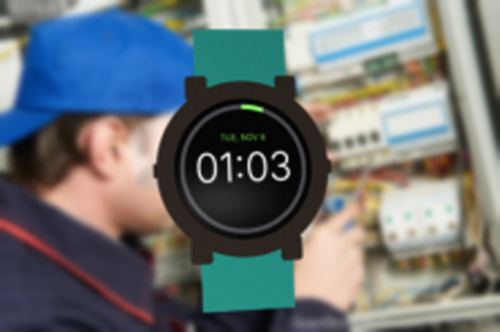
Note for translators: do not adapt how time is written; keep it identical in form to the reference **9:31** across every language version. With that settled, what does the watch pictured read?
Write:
**1:03**
